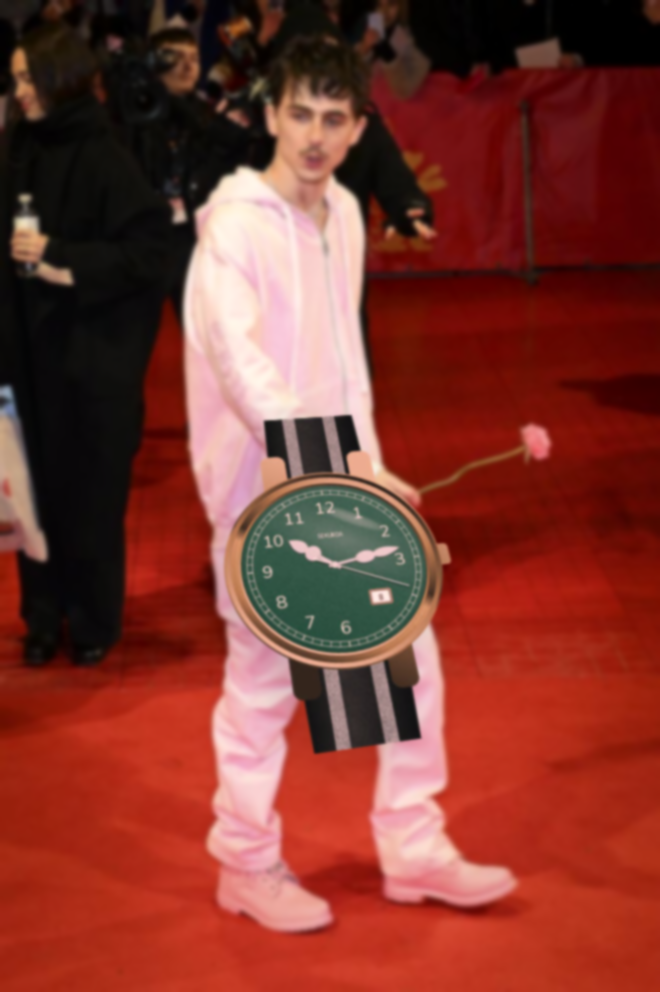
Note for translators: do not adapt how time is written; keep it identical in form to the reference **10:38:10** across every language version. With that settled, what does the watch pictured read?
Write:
**10:13:19**
